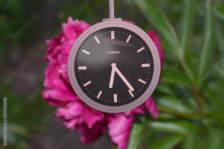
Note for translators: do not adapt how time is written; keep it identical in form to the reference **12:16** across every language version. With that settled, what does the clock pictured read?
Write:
**6:24**
